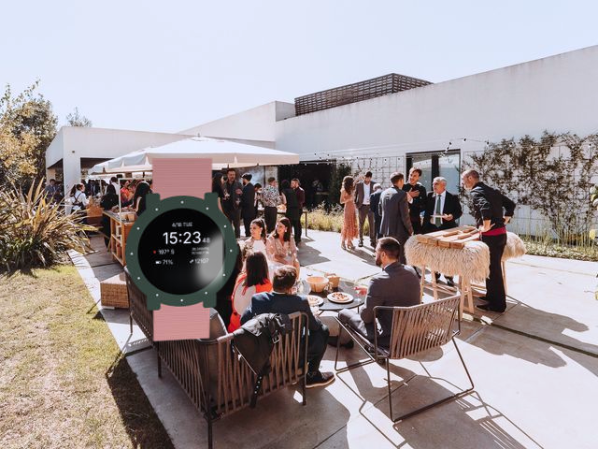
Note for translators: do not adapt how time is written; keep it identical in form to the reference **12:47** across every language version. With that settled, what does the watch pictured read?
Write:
**15:23**
